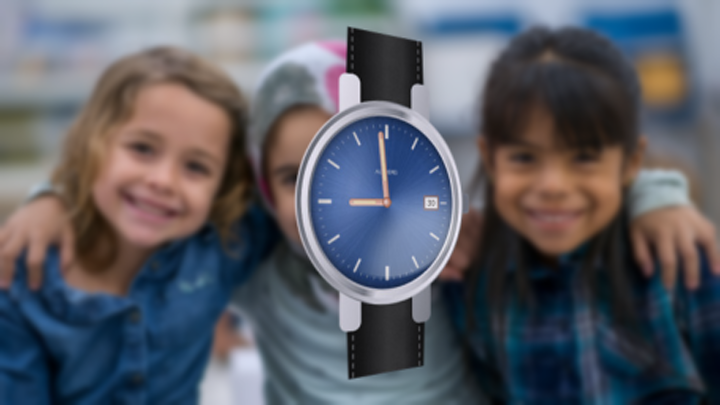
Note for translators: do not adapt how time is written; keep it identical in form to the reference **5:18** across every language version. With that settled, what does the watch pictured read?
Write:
**8:59**
